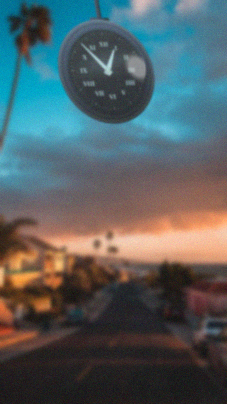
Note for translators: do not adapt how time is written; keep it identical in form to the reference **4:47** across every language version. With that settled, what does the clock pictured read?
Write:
**12:53**
